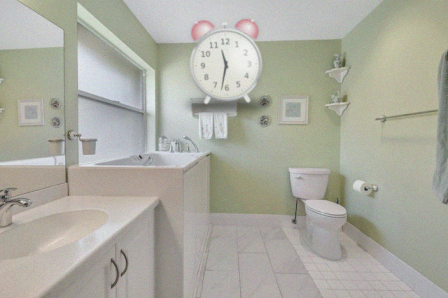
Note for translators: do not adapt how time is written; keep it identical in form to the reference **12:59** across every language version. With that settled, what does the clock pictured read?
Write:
**11:32**
